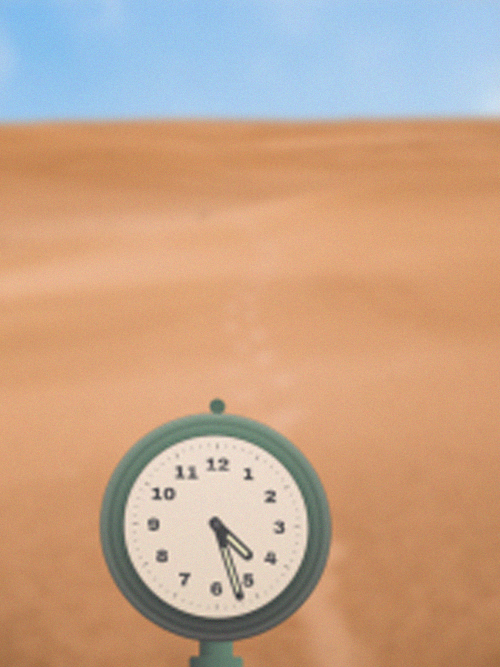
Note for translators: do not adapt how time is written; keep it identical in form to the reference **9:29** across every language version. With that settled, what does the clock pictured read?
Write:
**4:27**
